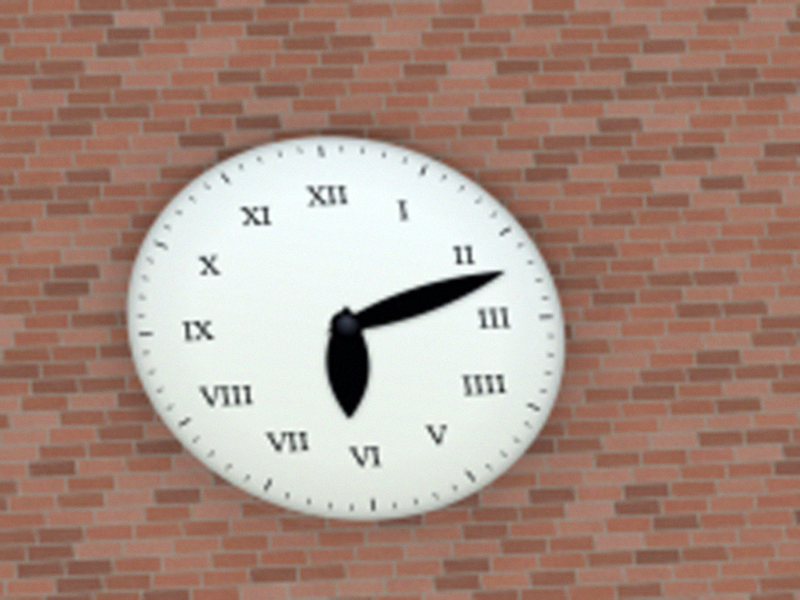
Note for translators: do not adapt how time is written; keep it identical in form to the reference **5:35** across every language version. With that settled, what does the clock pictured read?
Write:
**6:12**
